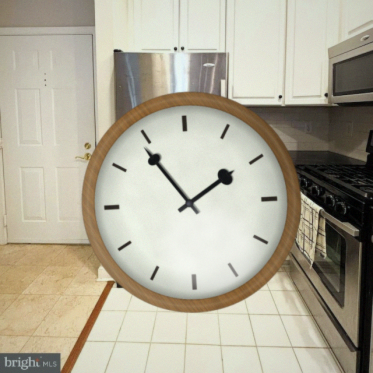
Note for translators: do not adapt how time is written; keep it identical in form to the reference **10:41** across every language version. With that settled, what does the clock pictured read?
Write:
**1:54**
